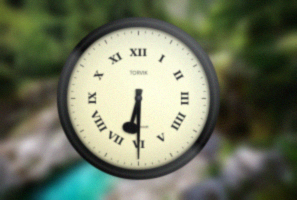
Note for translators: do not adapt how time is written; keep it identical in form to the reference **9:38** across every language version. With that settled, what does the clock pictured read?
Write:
**6:30**
